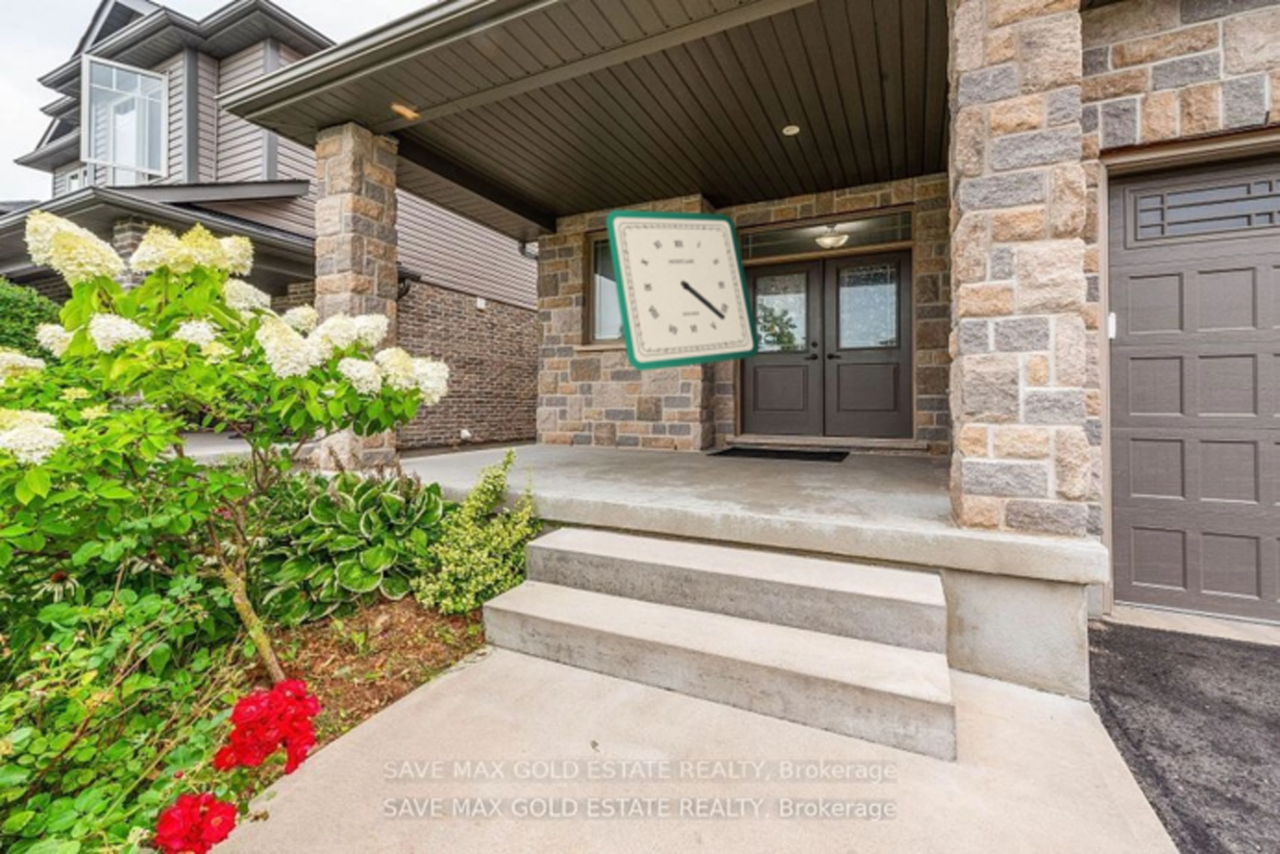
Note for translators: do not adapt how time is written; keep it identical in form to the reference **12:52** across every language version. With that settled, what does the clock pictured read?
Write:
**4:22**
